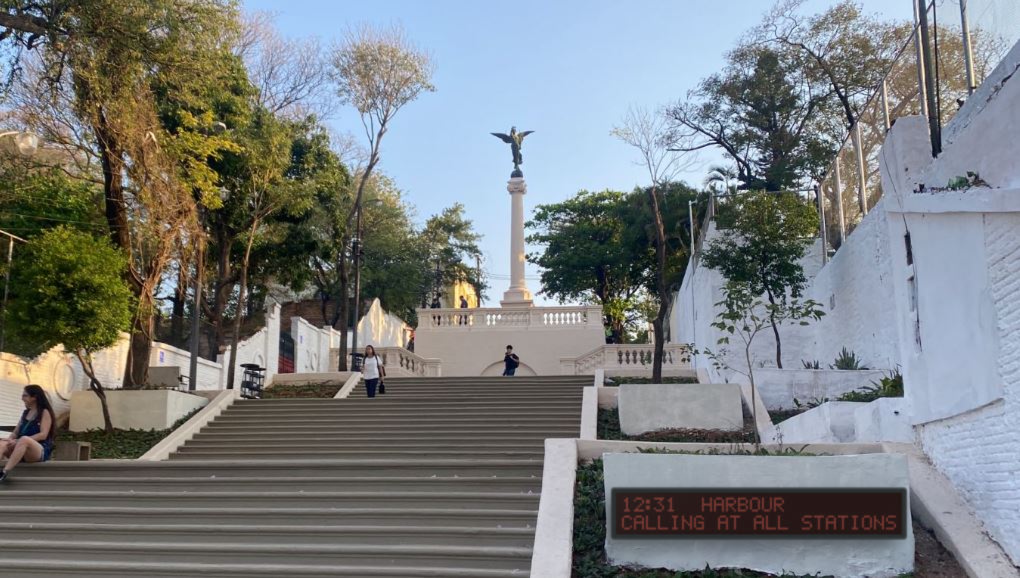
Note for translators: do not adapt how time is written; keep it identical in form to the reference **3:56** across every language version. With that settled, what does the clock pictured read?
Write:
**12:31**
